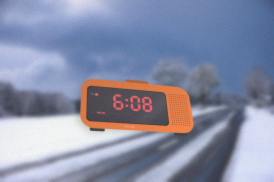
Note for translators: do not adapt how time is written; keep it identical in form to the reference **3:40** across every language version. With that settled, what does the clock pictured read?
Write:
**6:08**
